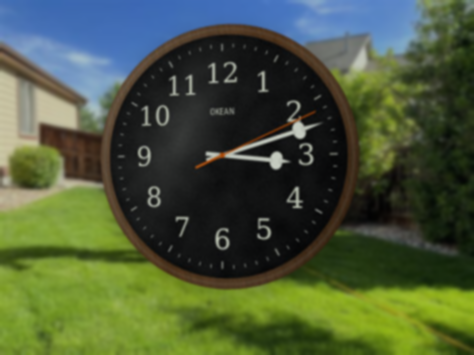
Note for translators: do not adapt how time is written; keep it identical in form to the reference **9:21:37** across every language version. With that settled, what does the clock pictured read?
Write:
**3:12:11**
